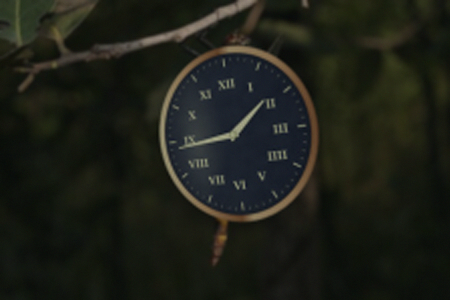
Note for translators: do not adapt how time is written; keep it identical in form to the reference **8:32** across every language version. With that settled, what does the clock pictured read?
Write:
**1:44**
